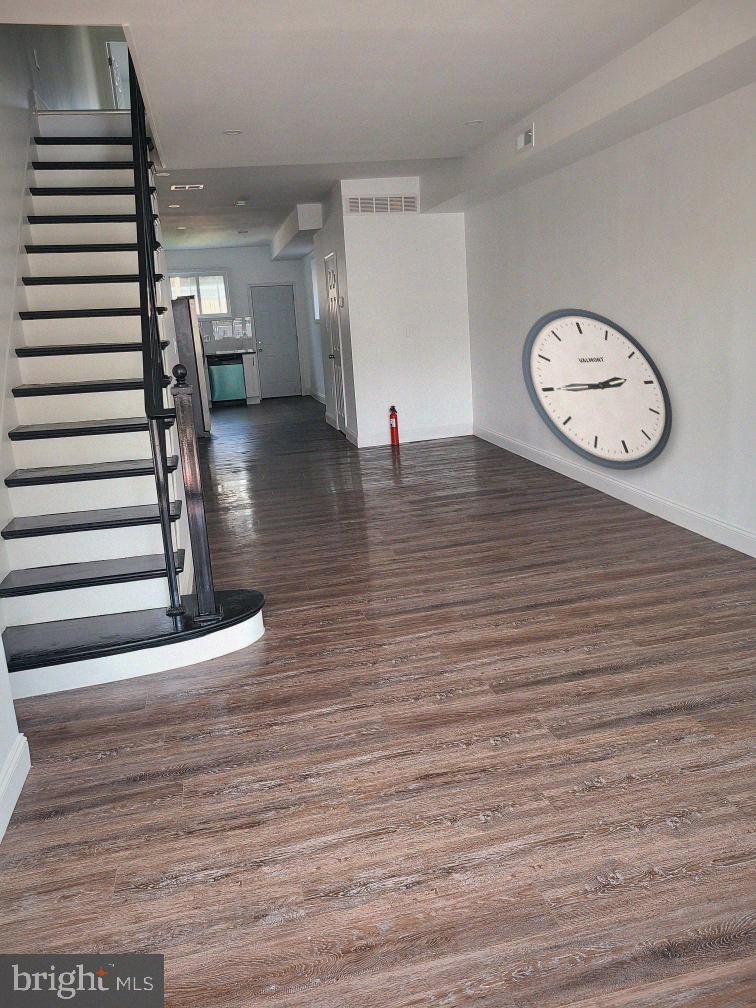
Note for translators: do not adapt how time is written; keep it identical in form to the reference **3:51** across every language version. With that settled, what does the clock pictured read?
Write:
**2:45**
